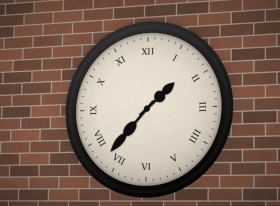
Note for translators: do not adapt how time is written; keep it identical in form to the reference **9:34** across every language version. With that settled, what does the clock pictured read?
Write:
**1:37**
